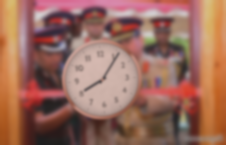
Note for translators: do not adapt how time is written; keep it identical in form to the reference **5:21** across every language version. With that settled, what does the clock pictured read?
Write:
**8:06**
